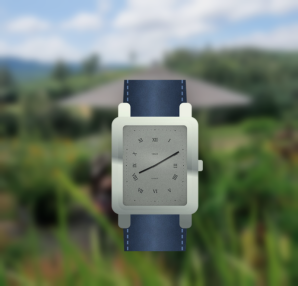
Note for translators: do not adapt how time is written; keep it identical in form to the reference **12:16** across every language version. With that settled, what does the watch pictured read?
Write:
**8:10**
